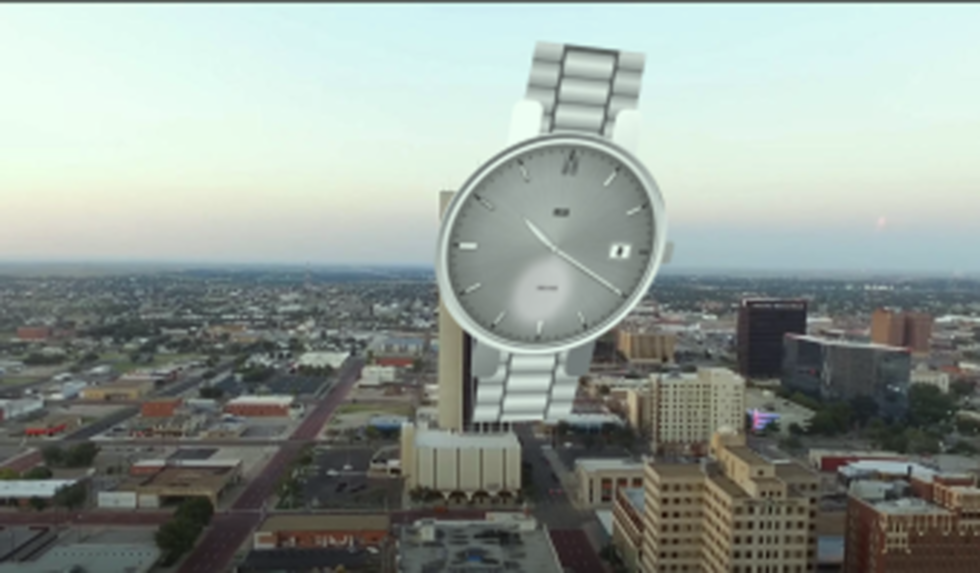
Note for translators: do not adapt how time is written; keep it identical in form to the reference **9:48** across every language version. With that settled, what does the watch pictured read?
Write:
**10:20**
